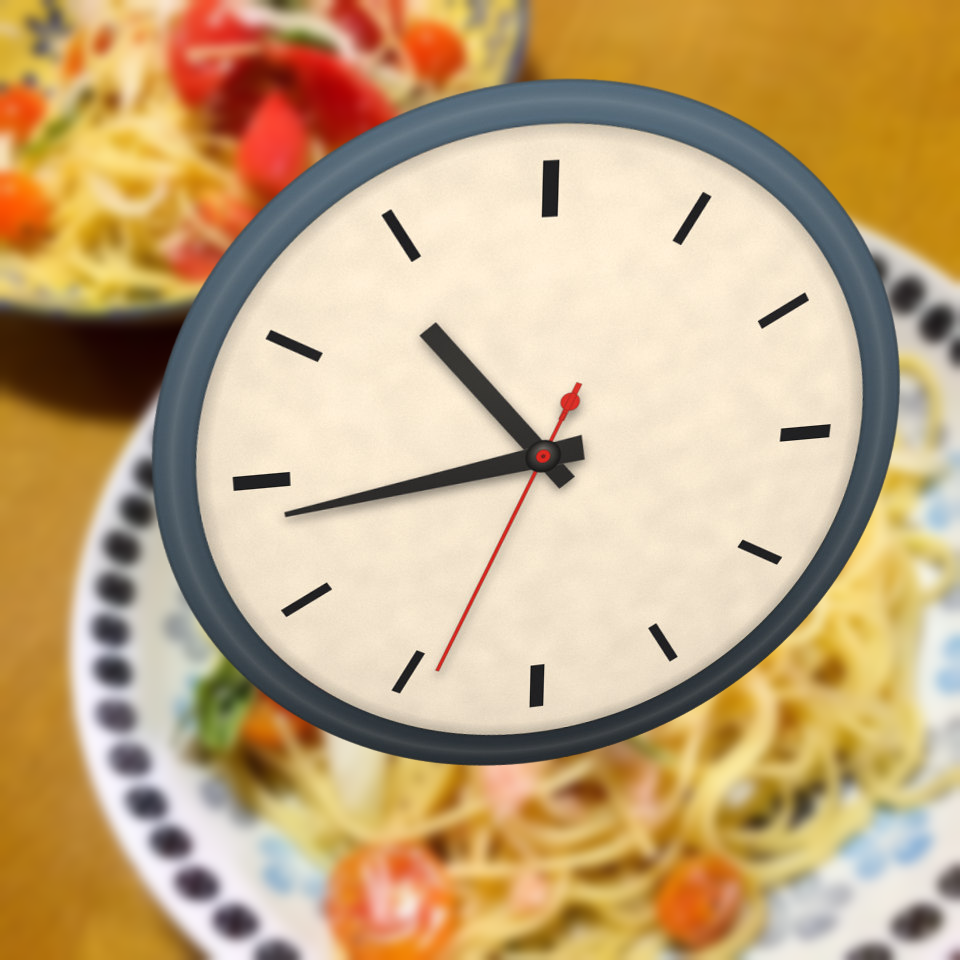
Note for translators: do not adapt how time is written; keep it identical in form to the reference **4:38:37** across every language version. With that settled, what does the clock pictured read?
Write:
**10:43:34**
